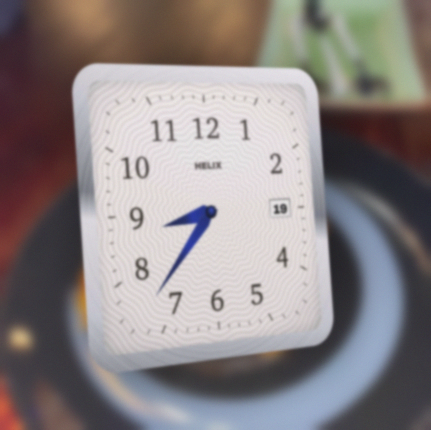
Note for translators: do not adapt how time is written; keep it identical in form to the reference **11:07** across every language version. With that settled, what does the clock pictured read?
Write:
**8:37**
